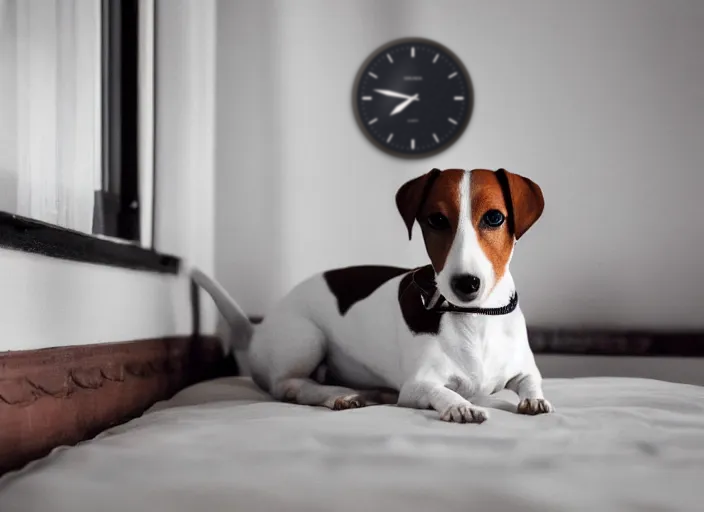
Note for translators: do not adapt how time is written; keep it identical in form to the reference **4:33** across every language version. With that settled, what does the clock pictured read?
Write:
**7:47**
